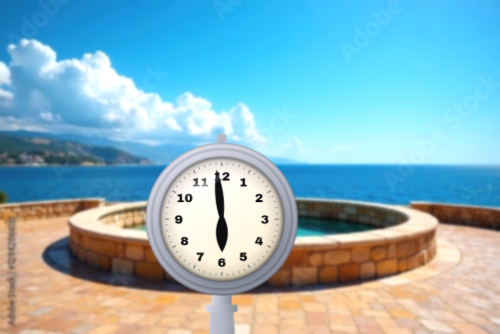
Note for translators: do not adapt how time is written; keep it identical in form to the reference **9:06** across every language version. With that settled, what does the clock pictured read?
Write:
**5:59**
